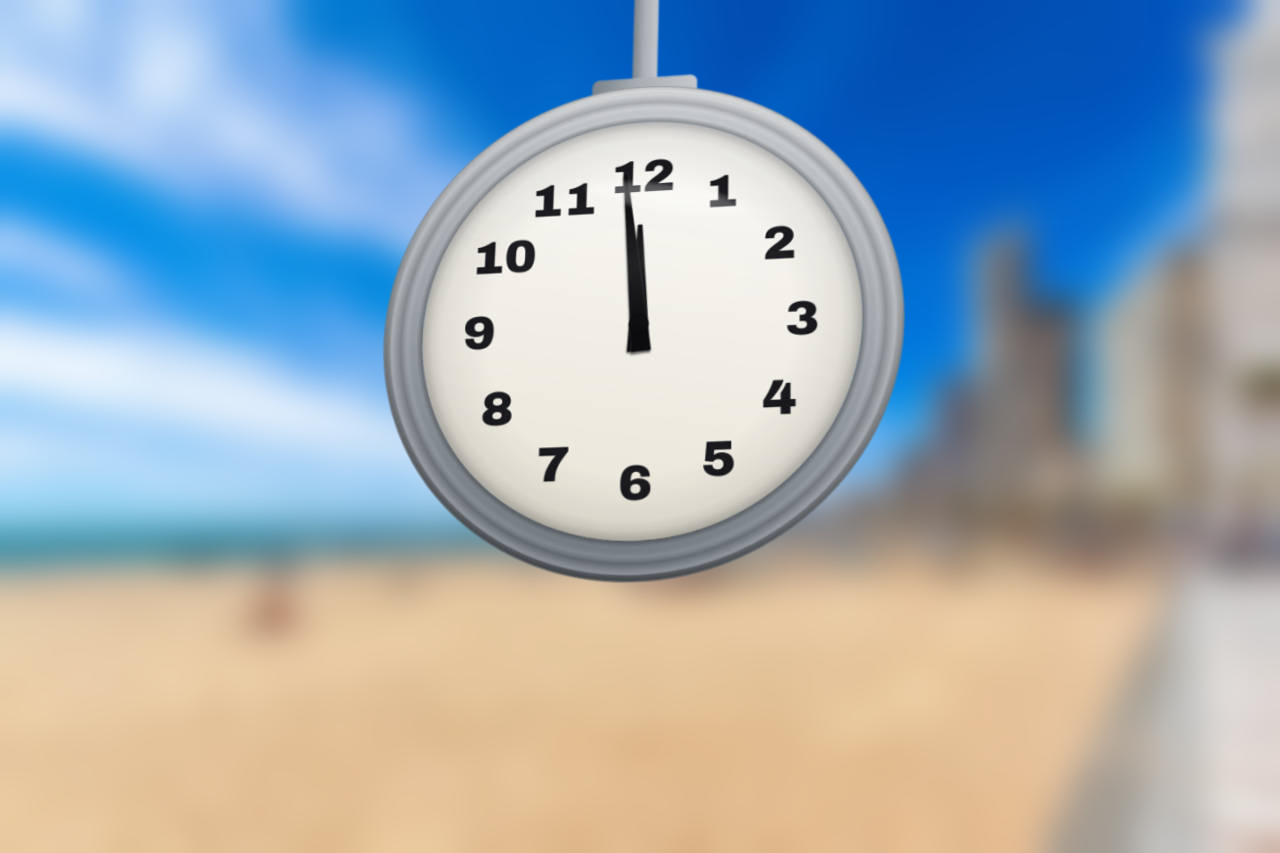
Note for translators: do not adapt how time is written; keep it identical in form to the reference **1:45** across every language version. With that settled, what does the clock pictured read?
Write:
**11:59**
